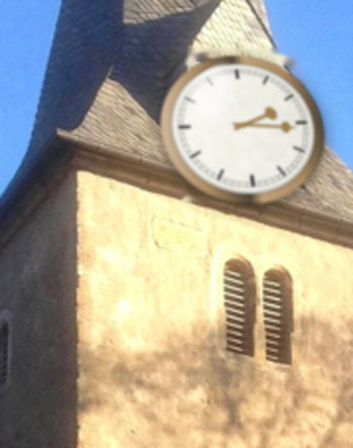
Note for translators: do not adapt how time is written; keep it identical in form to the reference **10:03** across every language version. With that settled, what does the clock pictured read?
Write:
**2:16**
